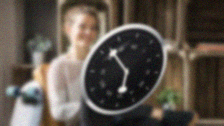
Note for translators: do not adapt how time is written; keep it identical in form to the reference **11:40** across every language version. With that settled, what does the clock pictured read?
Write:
**5:52**
